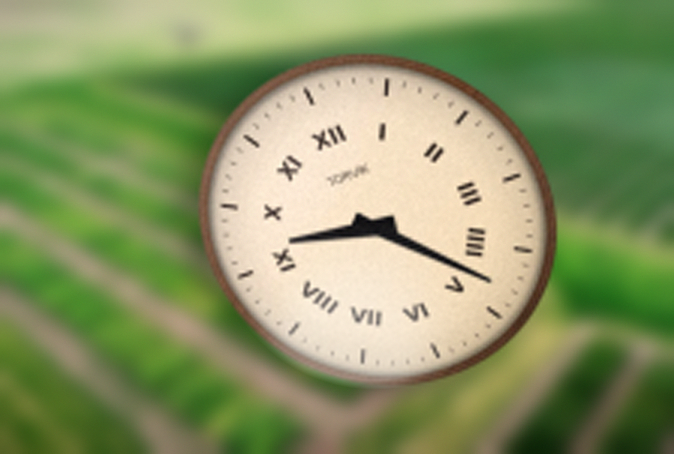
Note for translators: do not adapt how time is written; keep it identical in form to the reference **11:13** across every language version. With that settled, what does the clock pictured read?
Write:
**9:23**
